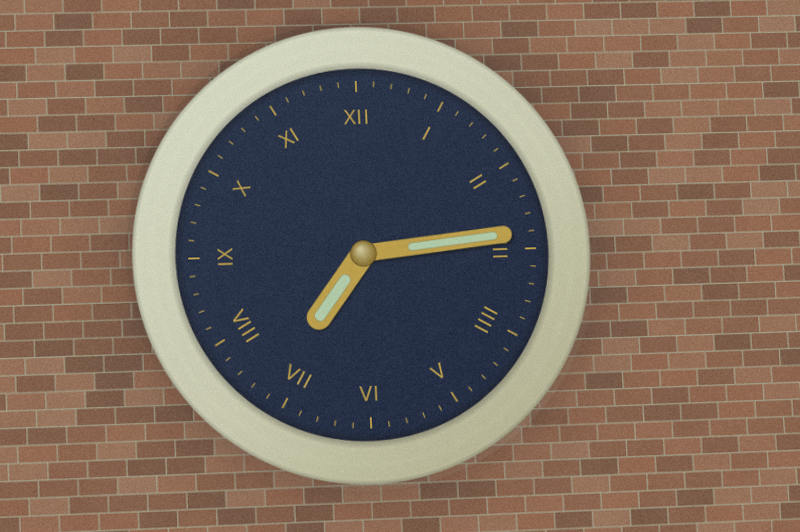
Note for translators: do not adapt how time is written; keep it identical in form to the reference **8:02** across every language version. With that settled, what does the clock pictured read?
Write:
**7:14**
